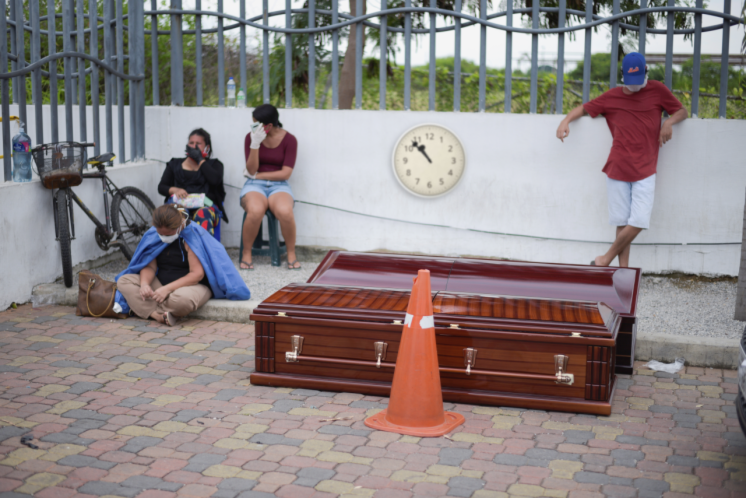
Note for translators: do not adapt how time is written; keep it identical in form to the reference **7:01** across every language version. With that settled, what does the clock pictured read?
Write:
**10:53**
